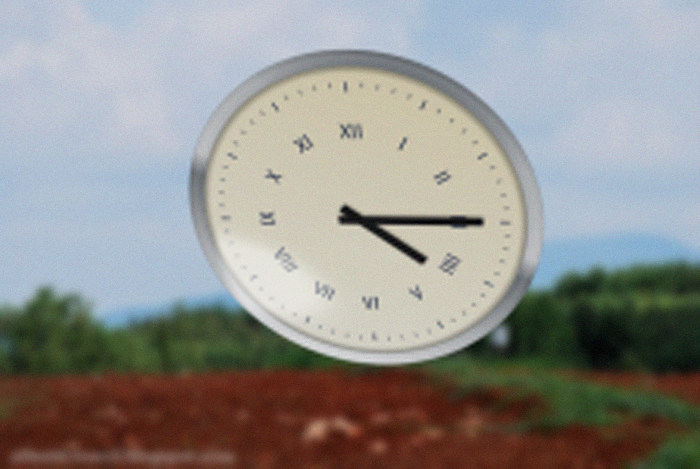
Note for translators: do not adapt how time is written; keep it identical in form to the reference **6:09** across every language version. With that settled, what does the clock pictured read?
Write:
**4:15**
